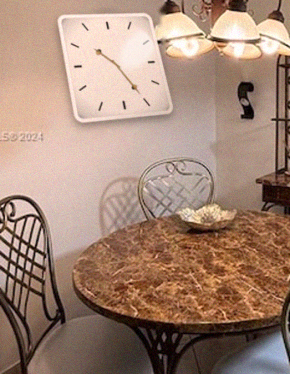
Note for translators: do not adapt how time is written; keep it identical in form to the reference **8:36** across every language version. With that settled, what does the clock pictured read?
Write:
**10:25**
